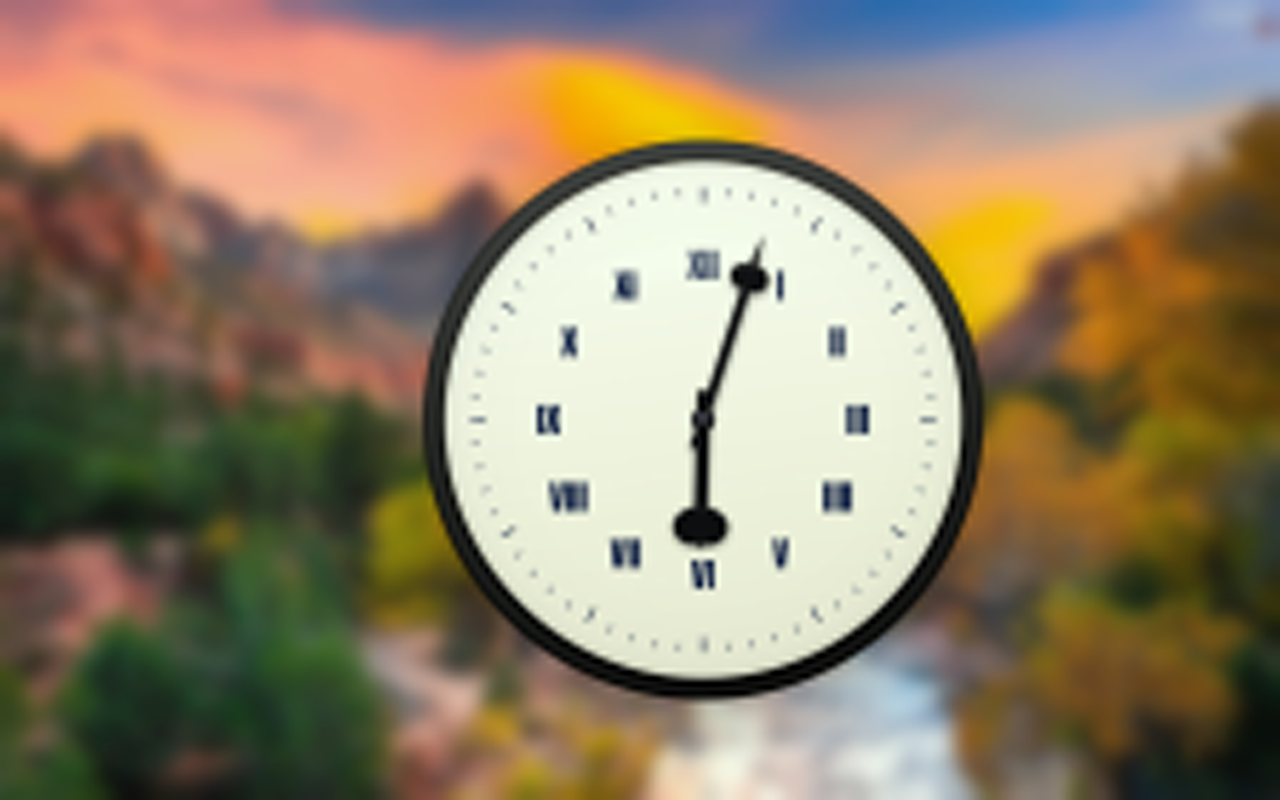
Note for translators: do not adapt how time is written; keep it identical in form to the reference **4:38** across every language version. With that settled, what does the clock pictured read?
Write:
**6:03**
